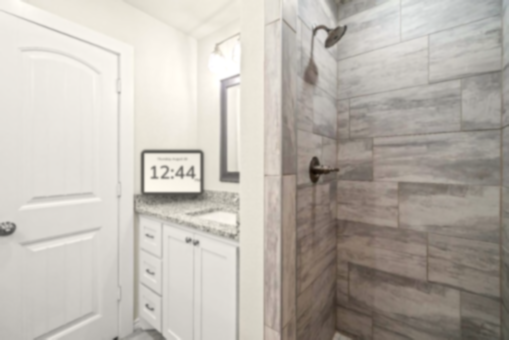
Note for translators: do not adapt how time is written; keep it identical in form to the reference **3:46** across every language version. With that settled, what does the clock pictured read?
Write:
**12:44**
